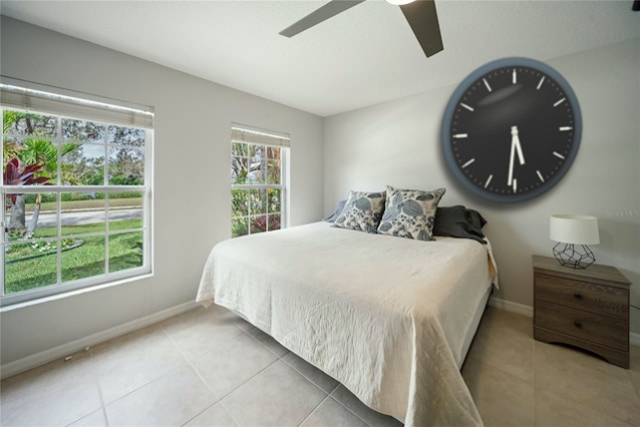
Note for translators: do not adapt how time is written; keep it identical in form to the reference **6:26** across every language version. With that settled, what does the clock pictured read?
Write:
**5:31**
